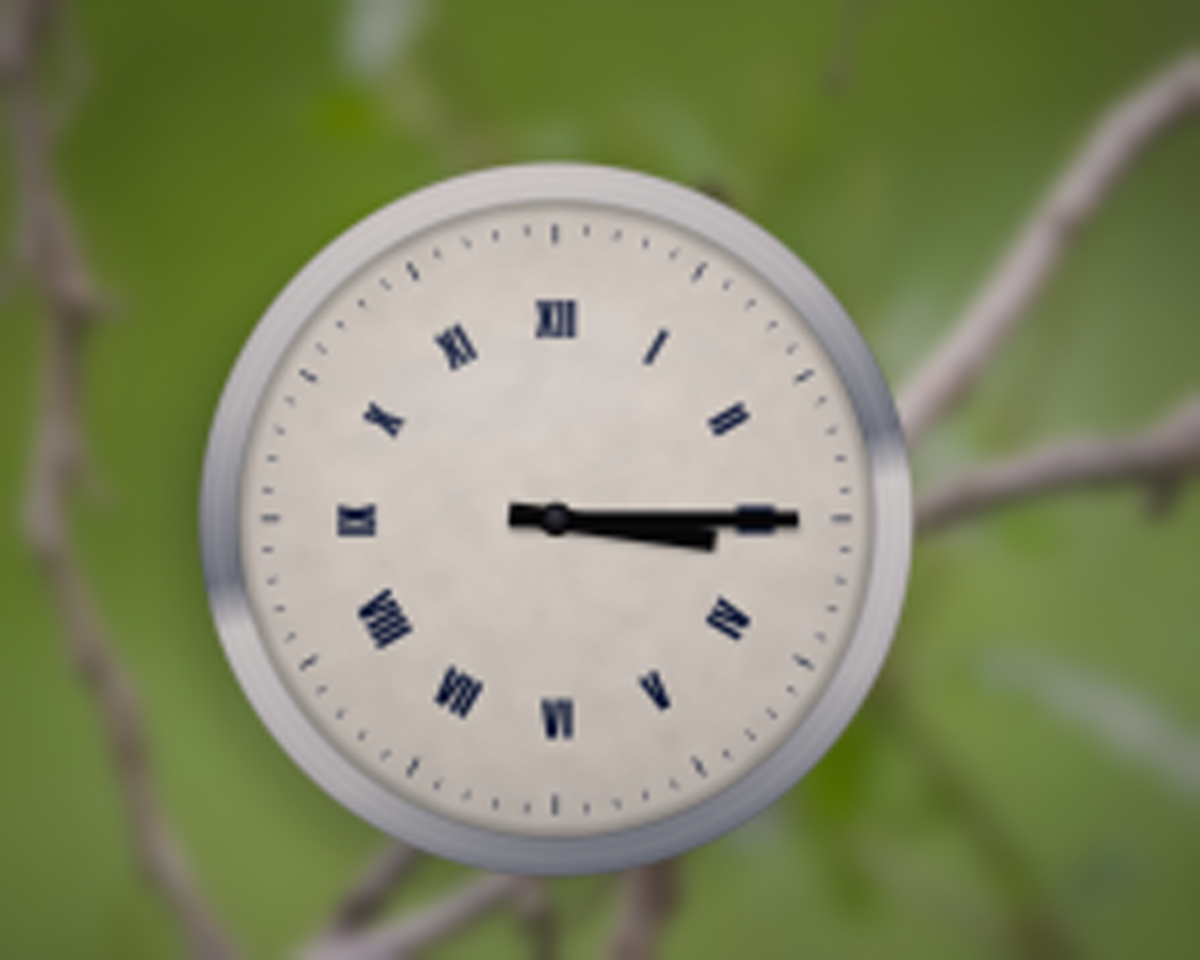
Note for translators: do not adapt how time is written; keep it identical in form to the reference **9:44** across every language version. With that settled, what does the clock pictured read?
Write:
**3:15**
